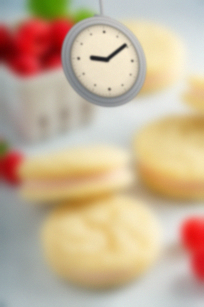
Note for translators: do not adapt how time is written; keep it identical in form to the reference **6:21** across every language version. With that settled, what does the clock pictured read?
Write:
**9:09**
